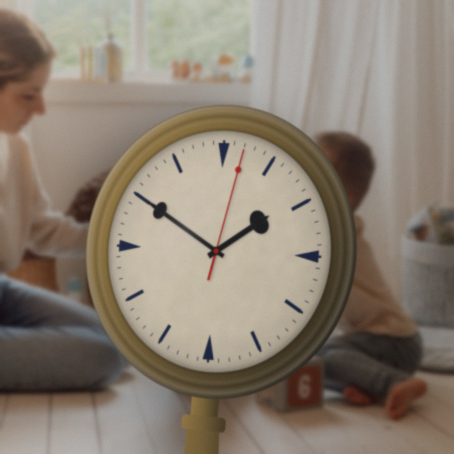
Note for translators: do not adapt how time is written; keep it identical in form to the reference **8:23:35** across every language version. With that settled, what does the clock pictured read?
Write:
**1:50:02**
